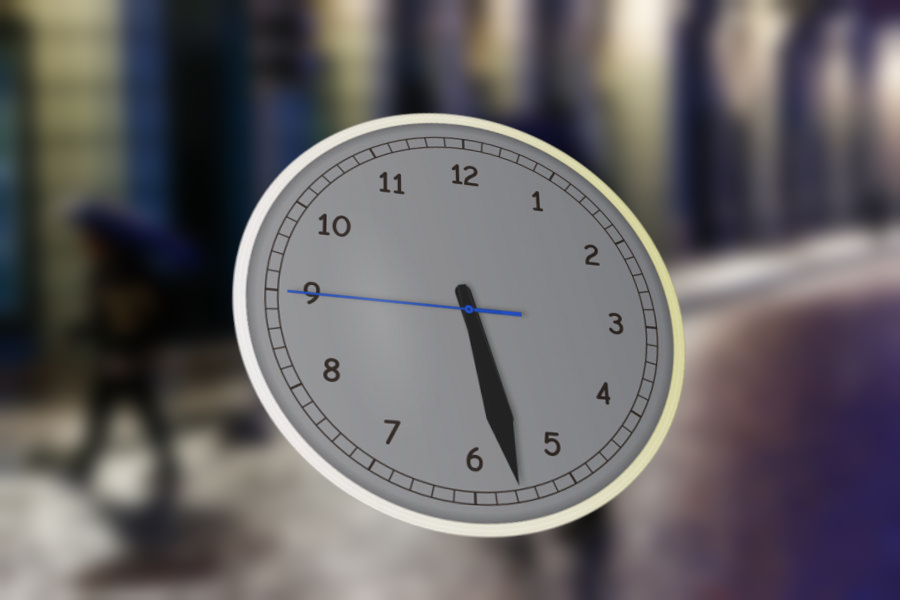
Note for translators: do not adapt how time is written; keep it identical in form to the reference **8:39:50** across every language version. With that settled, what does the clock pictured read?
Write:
**5:27:45**
